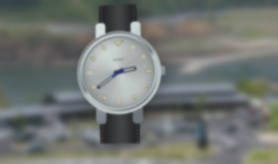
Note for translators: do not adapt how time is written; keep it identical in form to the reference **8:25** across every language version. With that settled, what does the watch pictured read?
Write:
**2:39**
